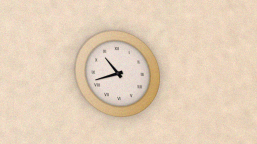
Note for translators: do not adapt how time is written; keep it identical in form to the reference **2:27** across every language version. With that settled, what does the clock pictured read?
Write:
**10:42**
